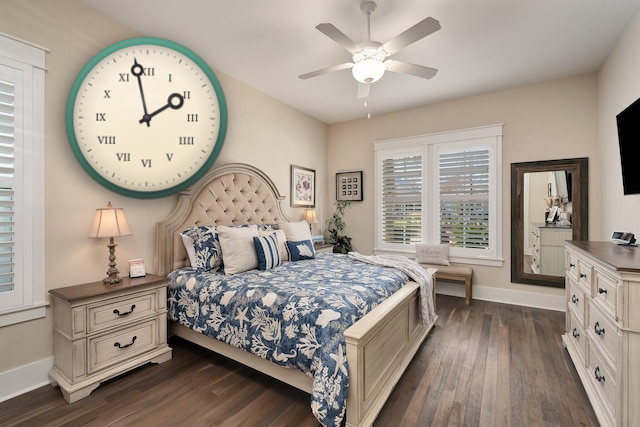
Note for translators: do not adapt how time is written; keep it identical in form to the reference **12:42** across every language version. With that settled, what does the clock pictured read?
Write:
**1:58**
